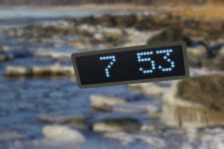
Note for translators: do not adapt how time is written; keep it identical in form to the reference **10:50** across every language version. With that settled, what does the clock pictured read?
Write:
**7:53**
